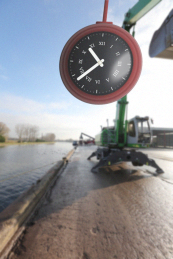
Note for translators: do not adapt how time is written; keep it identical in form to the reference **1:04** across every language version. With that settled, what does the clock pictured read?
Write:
**10:38**
